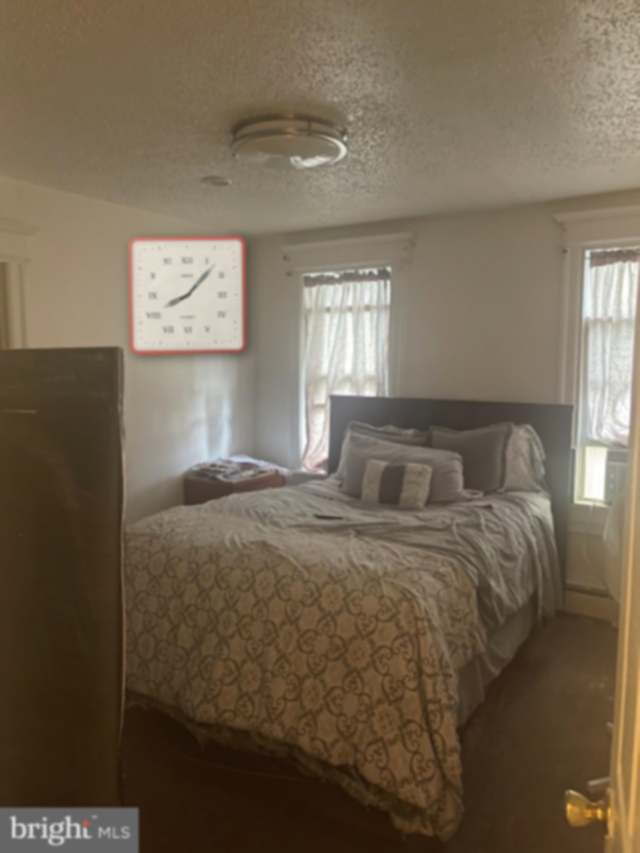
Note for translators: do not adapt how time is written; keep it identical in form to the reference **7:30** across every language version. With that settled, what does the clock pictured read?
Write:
**8:07**
